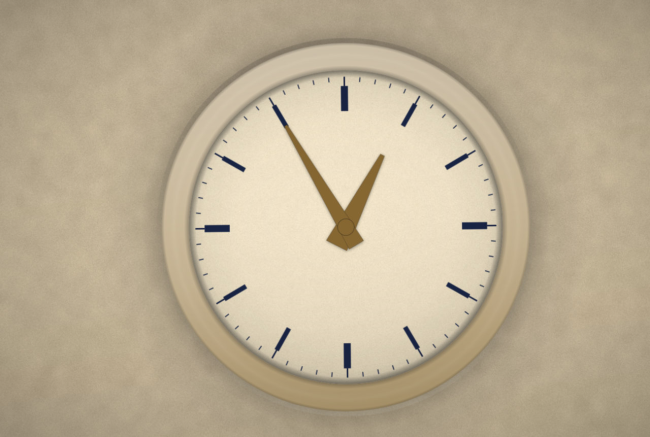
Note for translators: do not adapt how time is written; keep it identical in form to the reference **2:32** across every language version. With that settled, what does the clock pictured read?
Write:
**12:55**
